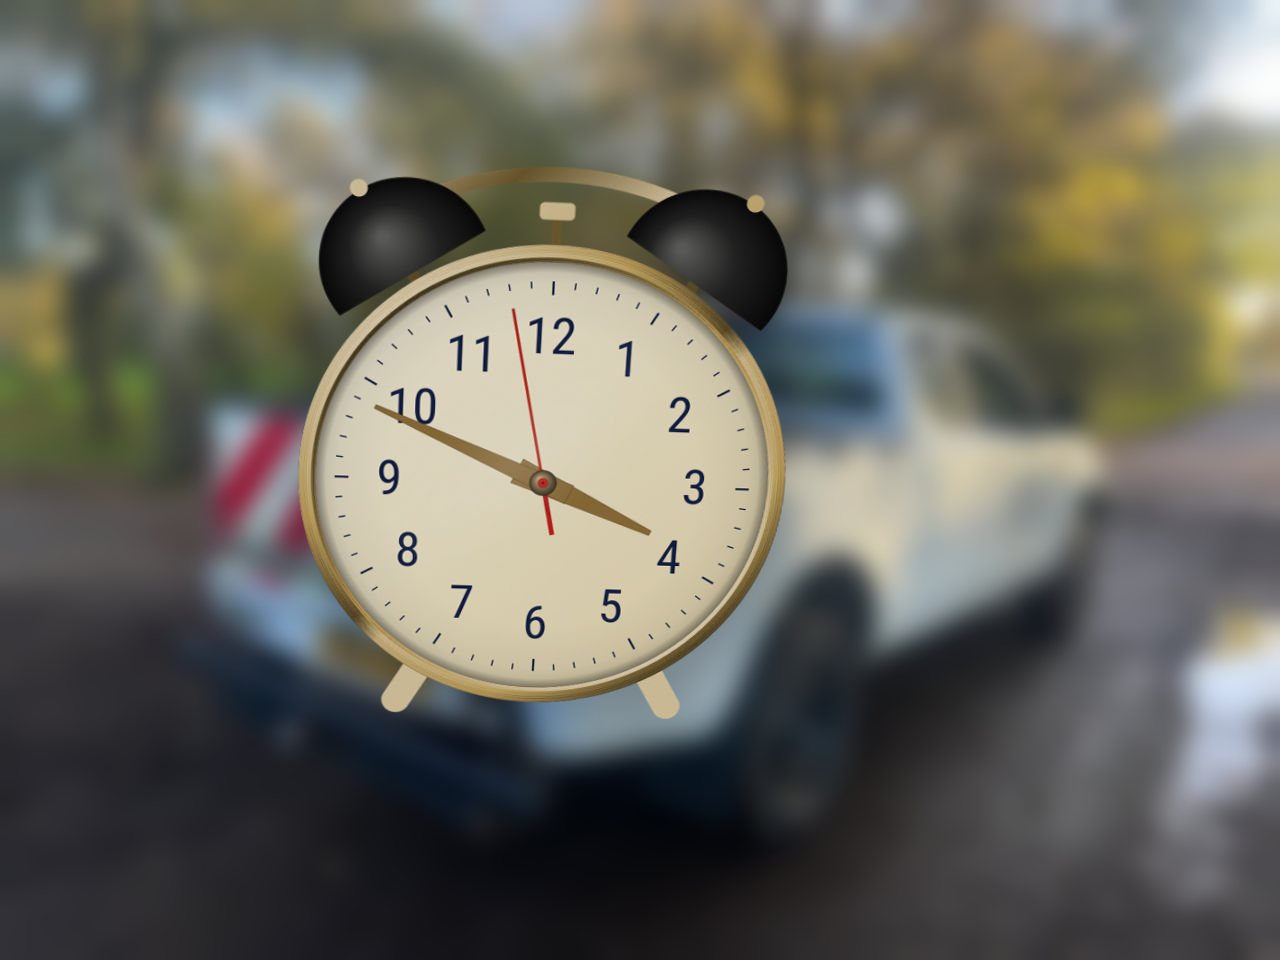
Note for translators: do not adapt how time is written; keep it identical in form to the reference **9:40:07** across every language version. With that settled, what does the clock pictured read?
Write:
**3:48:58**
